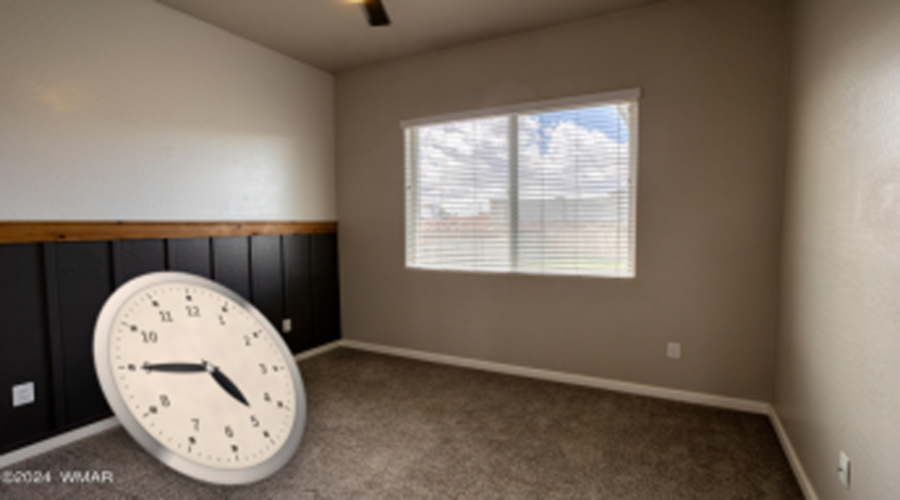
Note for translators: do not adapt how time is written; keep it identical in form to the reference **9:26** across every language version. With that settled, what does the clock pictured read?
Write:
**4:45**
